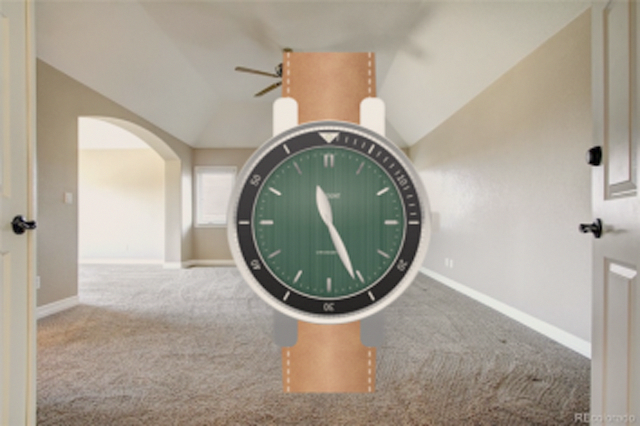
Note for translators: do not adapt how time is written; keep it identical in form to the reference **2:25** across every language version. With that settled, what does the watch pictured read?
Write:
**11:26**
